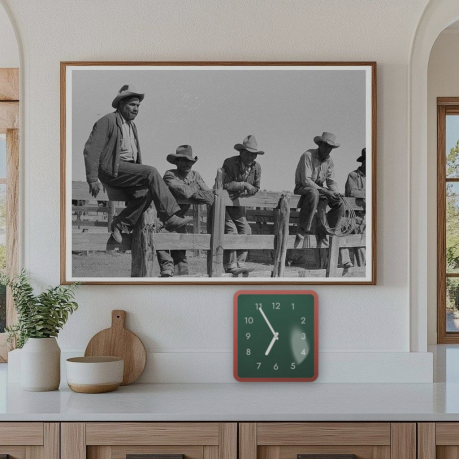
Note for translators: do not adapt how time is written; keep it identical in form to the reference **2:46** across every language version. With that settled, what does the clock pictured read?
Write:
**6:55**
